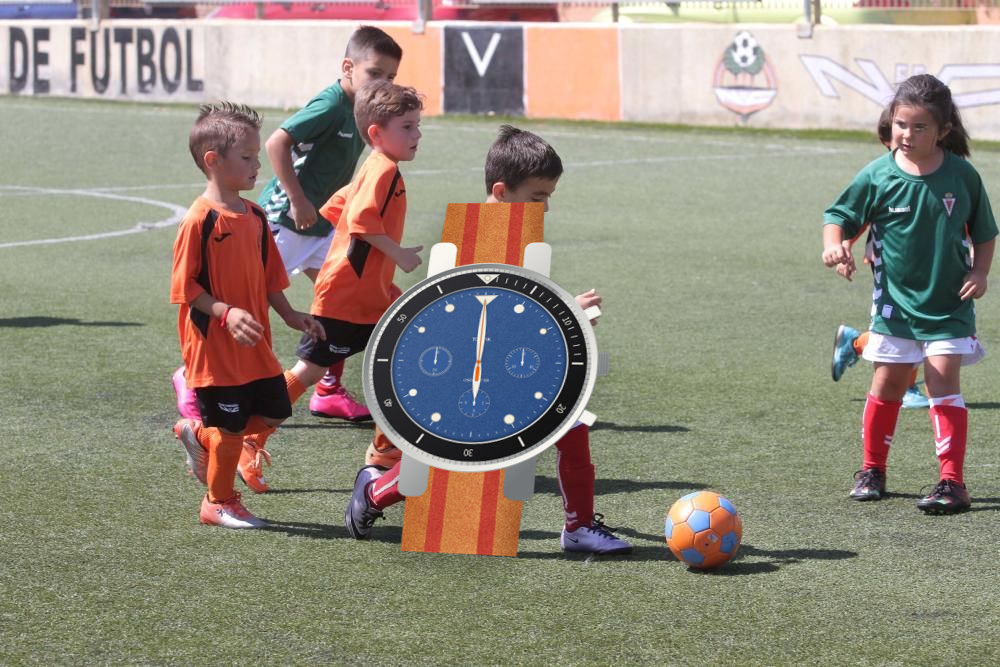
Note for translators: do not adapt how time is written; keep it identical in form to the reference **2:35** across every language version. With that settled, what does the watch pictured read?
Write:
**6:00**
